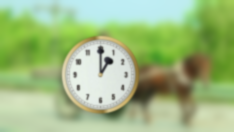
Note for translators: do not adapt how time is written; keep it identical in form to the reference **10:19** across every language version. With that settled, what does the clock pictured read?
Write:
**1:00**
